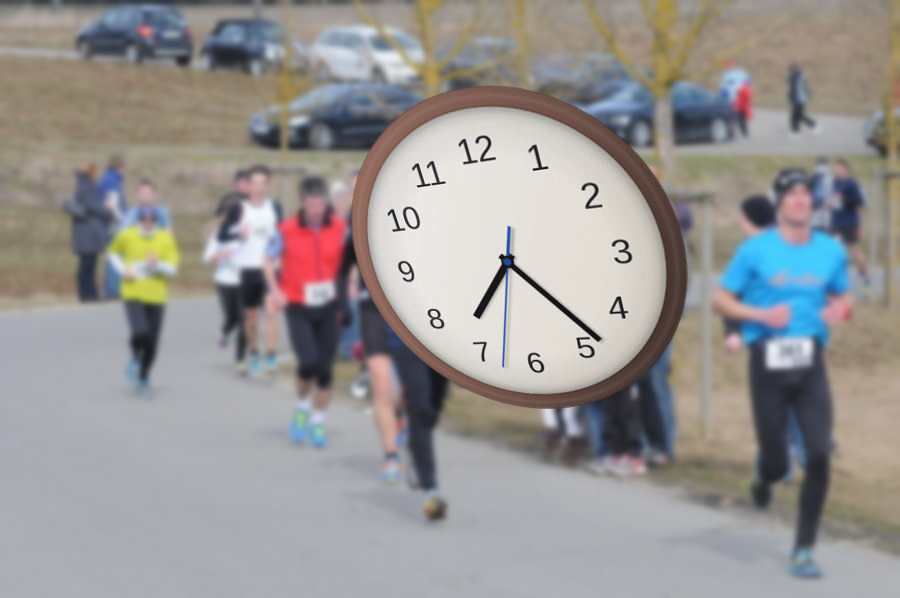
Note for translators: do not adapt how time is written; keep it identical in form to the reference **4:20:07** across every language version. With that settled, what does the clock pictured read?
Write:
**7:23:33**
